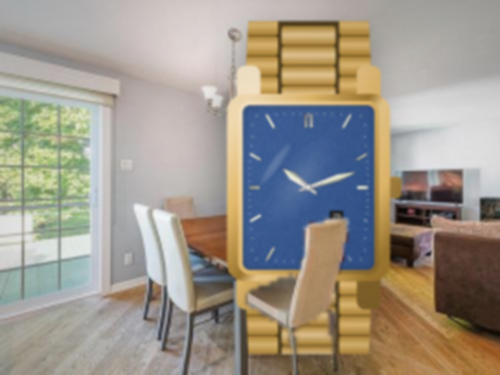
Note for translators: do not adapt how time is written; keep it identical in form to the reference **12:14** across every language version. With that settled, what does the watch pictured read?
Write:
**10:12**
